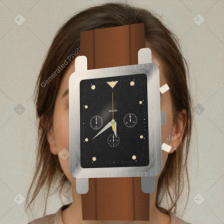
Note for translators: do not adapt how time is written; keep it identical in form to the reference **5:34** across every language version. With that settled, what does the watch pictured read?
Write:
**5:39**
